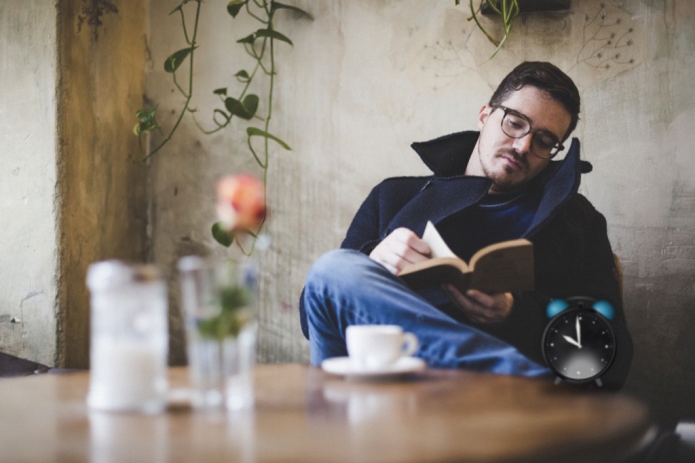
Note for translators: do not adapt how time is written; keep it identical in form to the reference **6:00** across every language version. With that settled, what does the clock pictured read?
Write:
**9:59**
